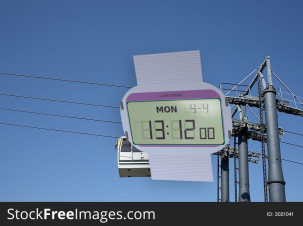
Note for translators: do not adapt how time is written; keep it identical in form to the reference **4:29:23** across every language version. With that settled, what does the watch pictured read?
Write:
**13:12:00**
